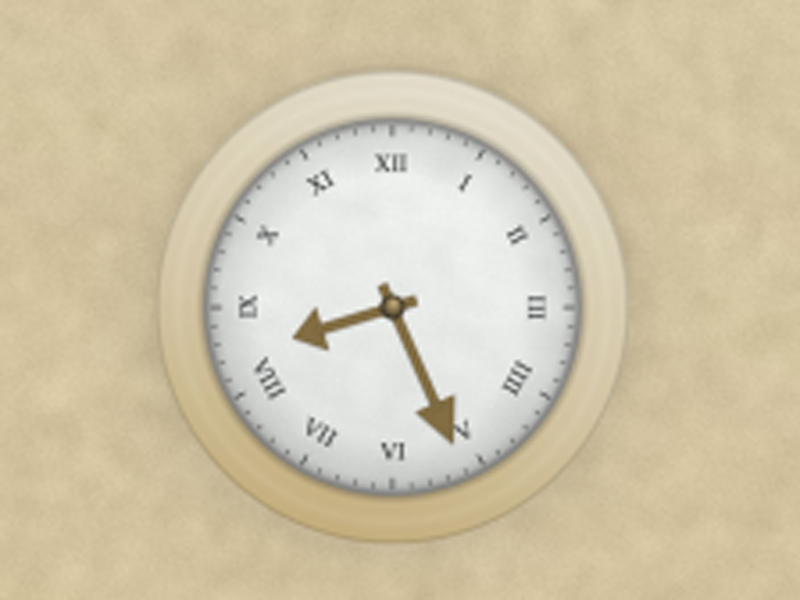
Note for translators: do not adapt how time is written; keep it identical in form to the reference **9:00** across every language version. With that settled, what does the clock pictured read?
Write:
**8:26**
